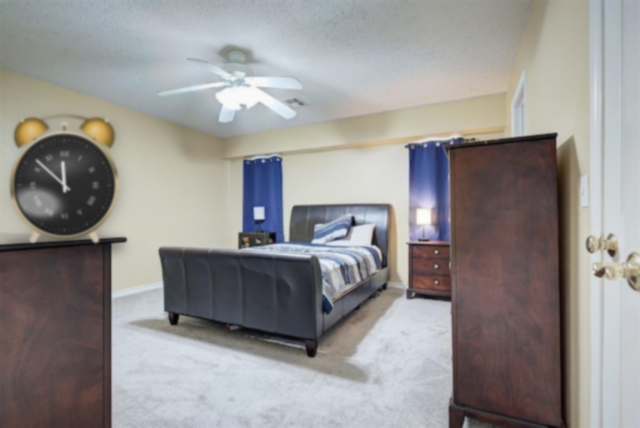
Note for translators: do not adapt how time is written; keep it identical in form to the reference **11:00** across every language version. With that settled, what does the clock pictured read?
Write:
**11:52**
